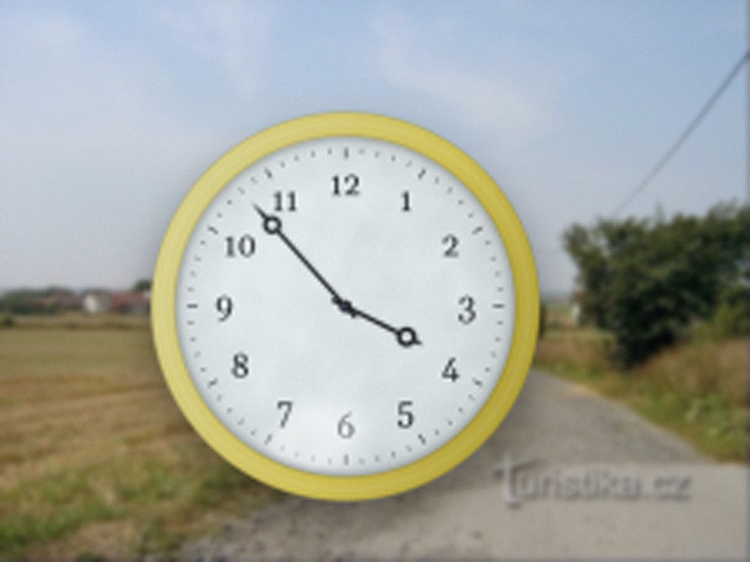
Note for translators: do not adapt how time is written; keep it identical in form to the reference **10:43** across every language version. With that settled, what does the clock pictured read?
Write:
**3:53**
